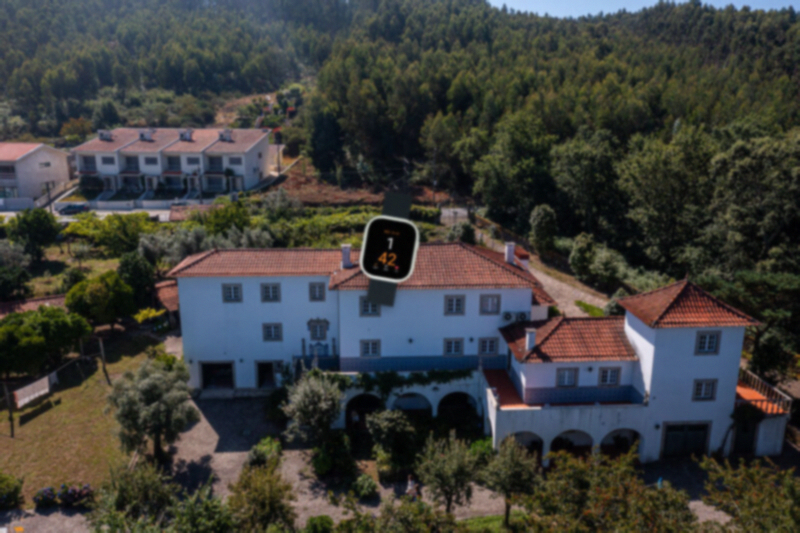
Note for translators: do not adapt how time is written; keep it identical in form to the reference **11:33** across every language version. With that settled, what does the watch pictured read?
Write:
**1:42**
